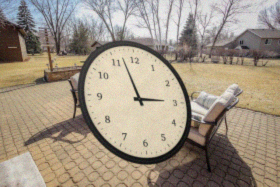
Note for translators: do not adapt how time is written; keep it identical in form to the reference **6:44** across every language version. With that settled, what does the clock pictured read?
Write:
**2:57**
